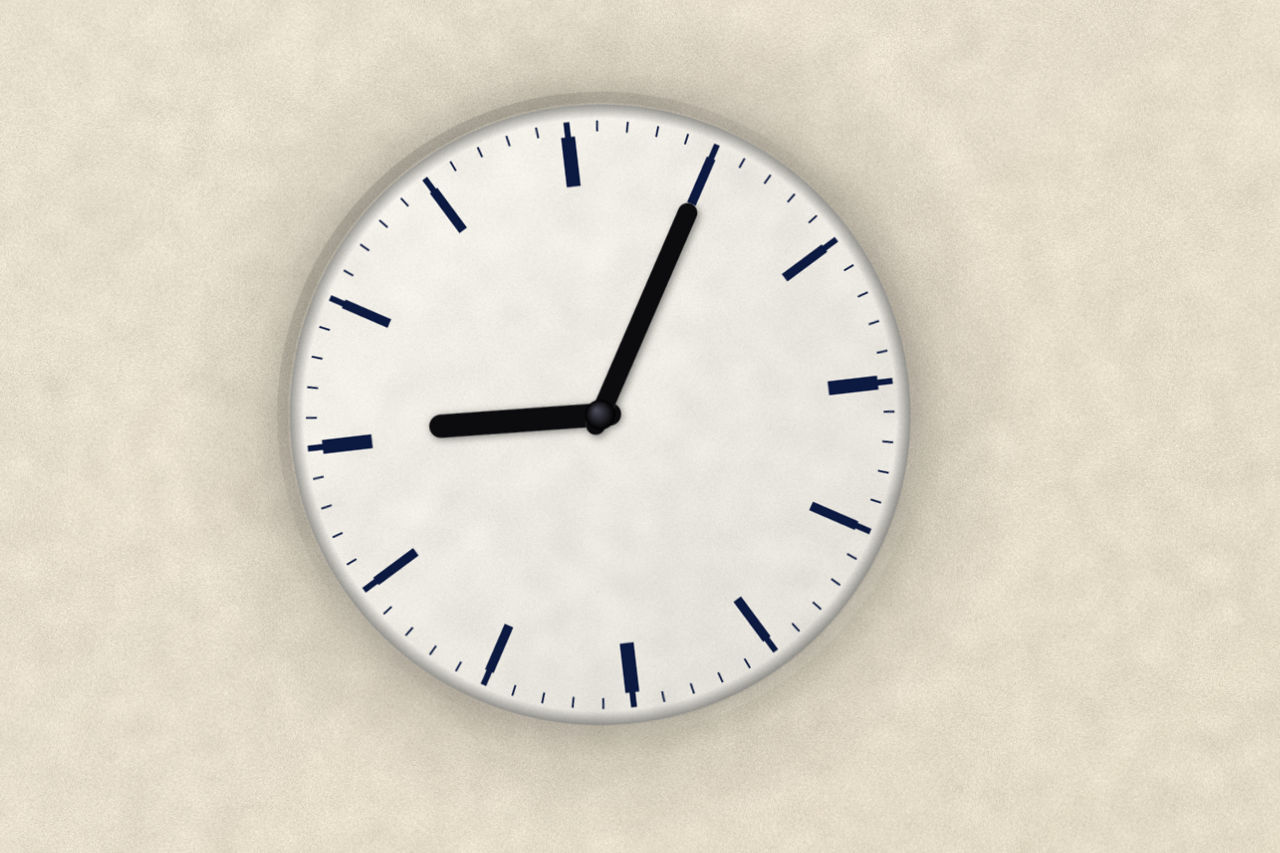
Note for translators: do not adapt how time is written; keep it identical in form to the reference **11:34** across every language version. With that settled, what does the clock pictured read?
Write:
**9:05**
